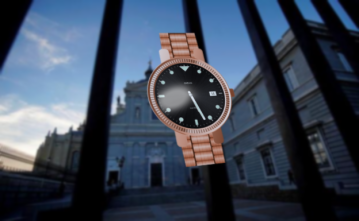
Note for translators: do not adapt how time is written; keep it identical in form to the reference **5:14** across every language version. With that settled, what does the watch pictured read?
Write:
**5:27**
